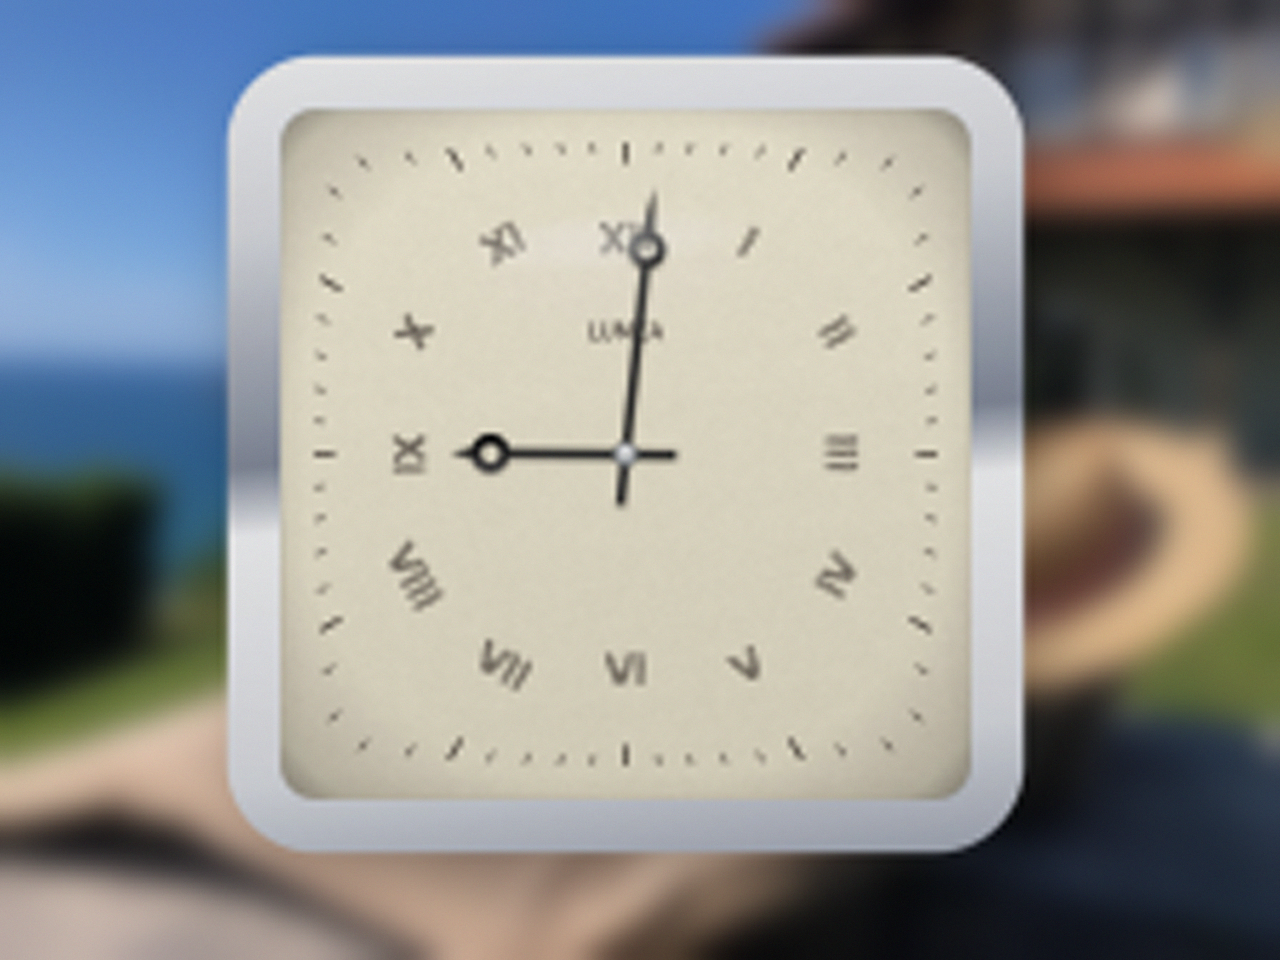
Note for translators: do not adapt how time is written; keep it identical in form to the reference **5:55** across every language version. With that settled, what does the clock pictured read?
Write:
**9:01**
